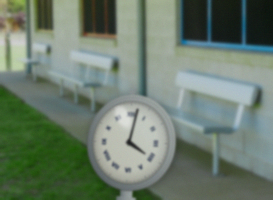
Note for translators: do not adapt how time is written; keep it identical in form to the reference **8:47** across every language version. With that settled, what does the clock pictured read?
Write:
**4:02**
